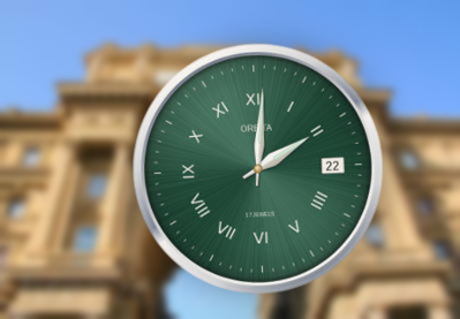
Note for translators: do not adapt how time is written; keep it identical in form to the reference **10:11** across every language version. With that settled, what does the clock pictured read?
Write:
**2:01**
